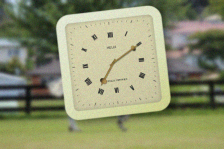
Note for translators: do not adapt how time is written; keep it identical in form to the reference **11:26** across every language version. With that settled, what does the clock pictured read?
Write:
**7:10**
